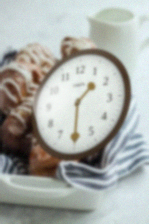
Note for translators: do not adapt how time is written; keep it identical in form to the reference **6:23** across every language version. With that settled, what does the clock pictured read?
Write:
**1:30**
